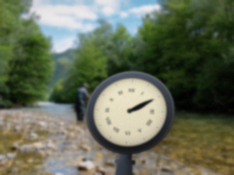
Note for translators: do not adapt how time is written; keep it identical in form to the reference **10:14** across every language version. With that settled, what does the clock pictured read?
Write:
**2:10**
